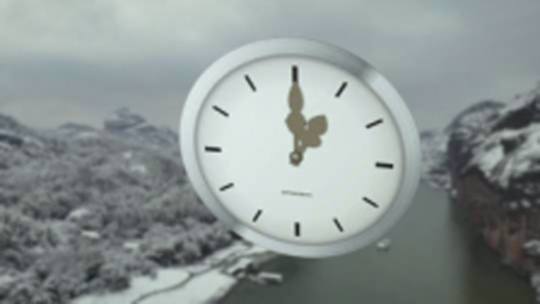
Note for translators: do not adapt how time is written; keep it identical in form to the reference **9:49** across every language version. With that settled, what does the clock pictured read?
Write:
**1:00**
